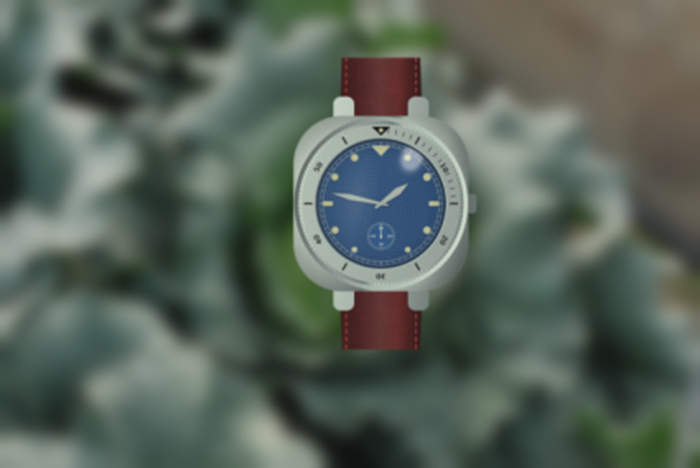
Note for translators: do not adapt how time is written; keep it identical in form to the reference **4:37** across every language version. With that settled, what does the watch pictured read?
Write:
**1:47**
